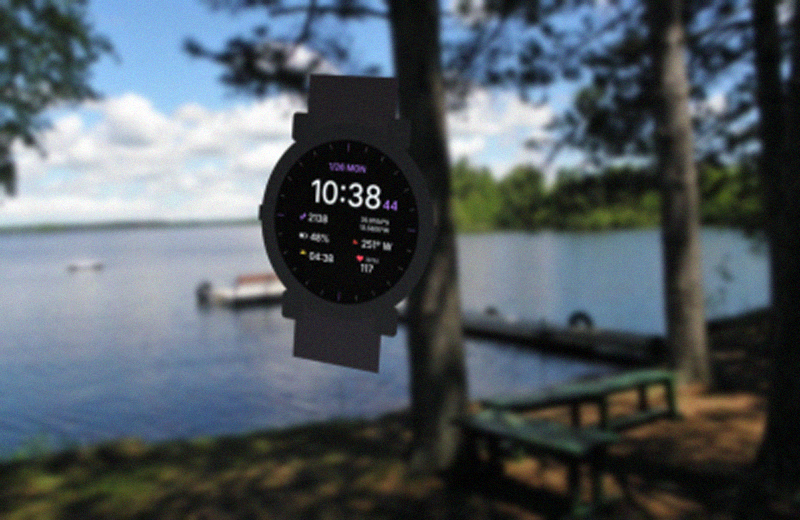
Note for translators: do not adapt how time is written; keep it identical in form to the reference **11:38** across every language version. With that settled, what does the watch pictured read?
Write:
**10:38**
